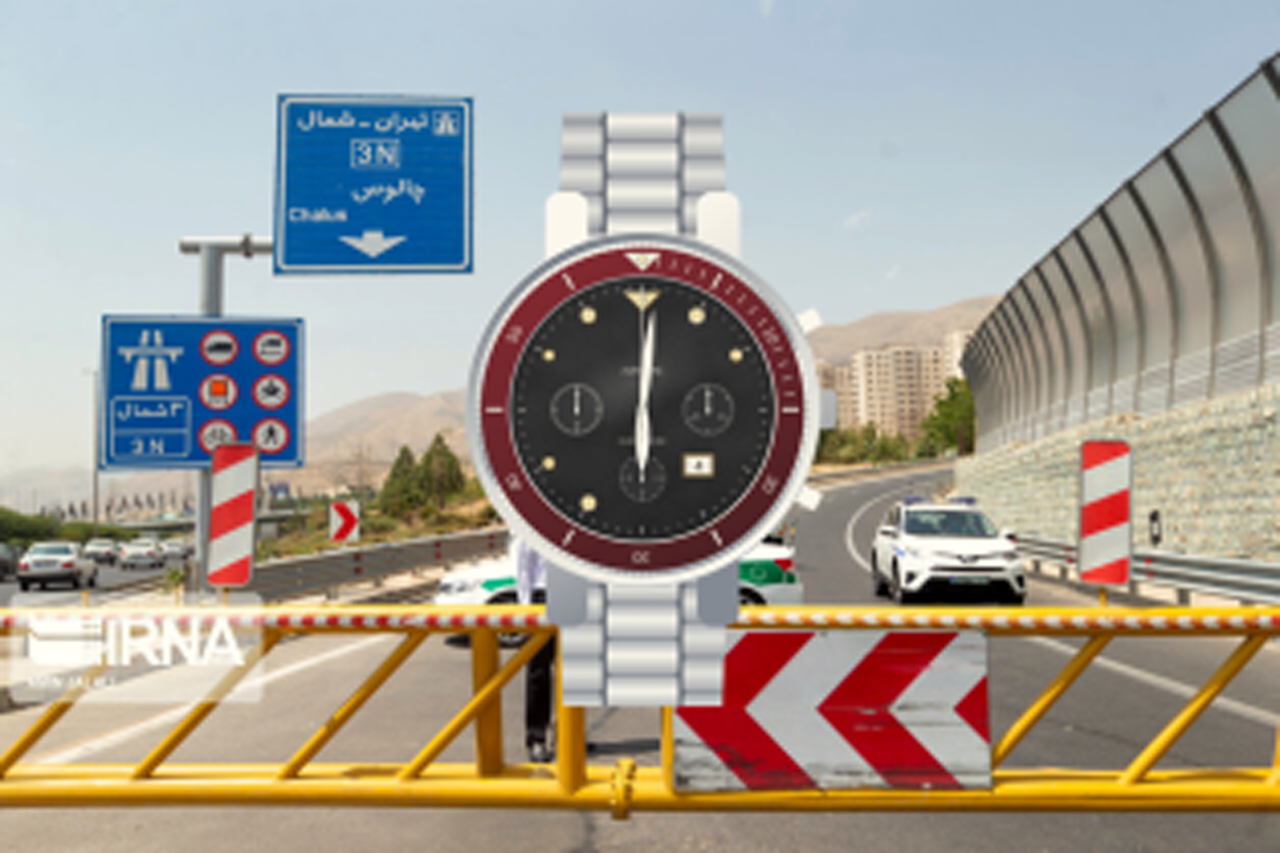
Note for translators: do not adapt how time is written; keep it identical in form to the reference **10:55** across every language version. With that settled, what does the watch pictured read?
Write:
**6:01**
